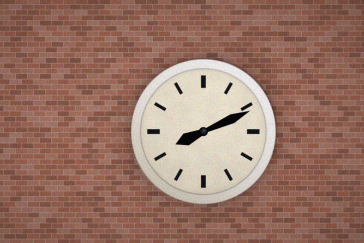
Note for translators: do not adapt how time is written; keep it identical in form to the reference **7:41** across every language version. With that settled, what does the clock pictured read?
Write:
**8:11**
